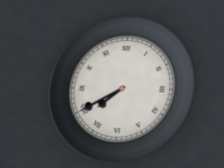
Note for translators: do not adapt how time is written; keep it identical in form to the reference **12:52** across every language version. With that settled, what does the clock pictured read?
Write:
**7:40**
